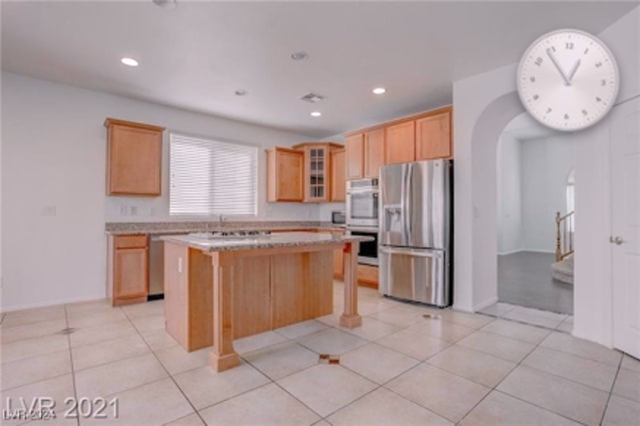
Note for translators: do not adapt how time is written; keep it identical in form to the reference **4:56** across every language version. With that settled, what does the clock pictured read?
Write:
**12:54**
